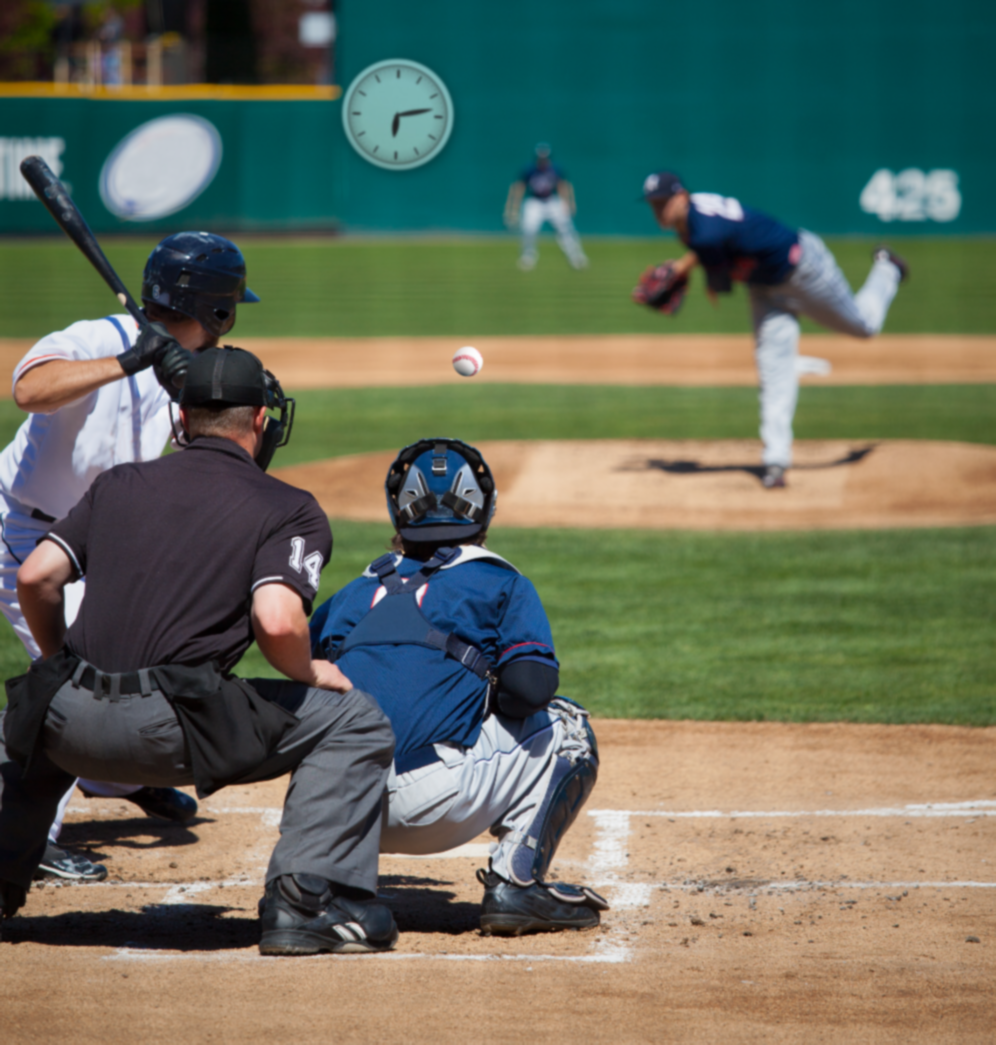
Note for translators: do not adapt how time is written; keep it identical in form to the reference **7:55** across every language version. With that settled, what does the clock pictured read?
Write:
**6:13**
